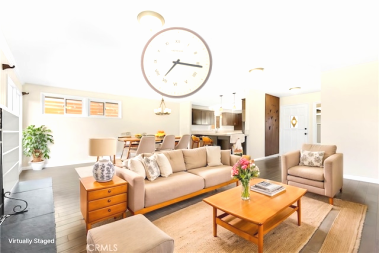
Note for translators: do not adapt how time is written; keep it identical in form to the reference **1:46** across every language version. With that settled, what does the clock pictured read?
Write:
**7:16**
